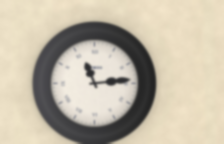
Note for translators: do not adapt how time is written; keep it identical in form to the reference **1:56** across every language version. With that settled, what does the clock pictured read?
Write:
**11:14**
